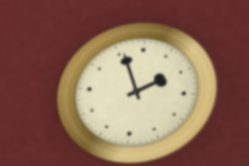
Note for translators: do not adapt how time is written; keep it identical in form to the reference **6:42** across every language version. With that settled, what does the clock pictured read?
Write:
**1:56**
